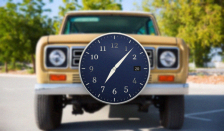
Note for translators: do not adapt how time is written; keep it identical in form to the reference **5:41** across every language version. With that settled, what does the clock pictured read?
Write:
**7:07**
